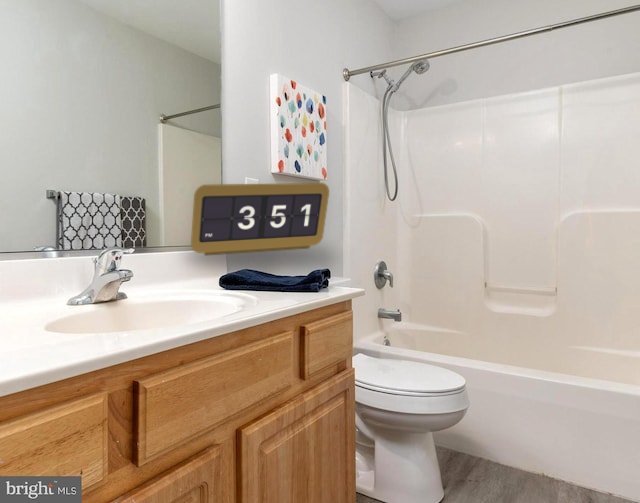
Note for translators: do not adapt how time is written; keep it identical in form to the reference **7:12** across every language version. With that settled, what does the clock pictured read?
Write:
**3:51**
